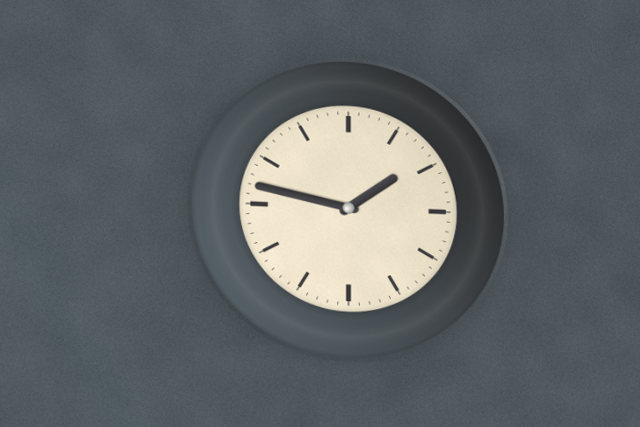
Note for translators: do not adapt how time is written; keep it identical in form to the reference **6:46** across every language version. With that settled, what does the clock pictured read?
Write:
**1:47**
